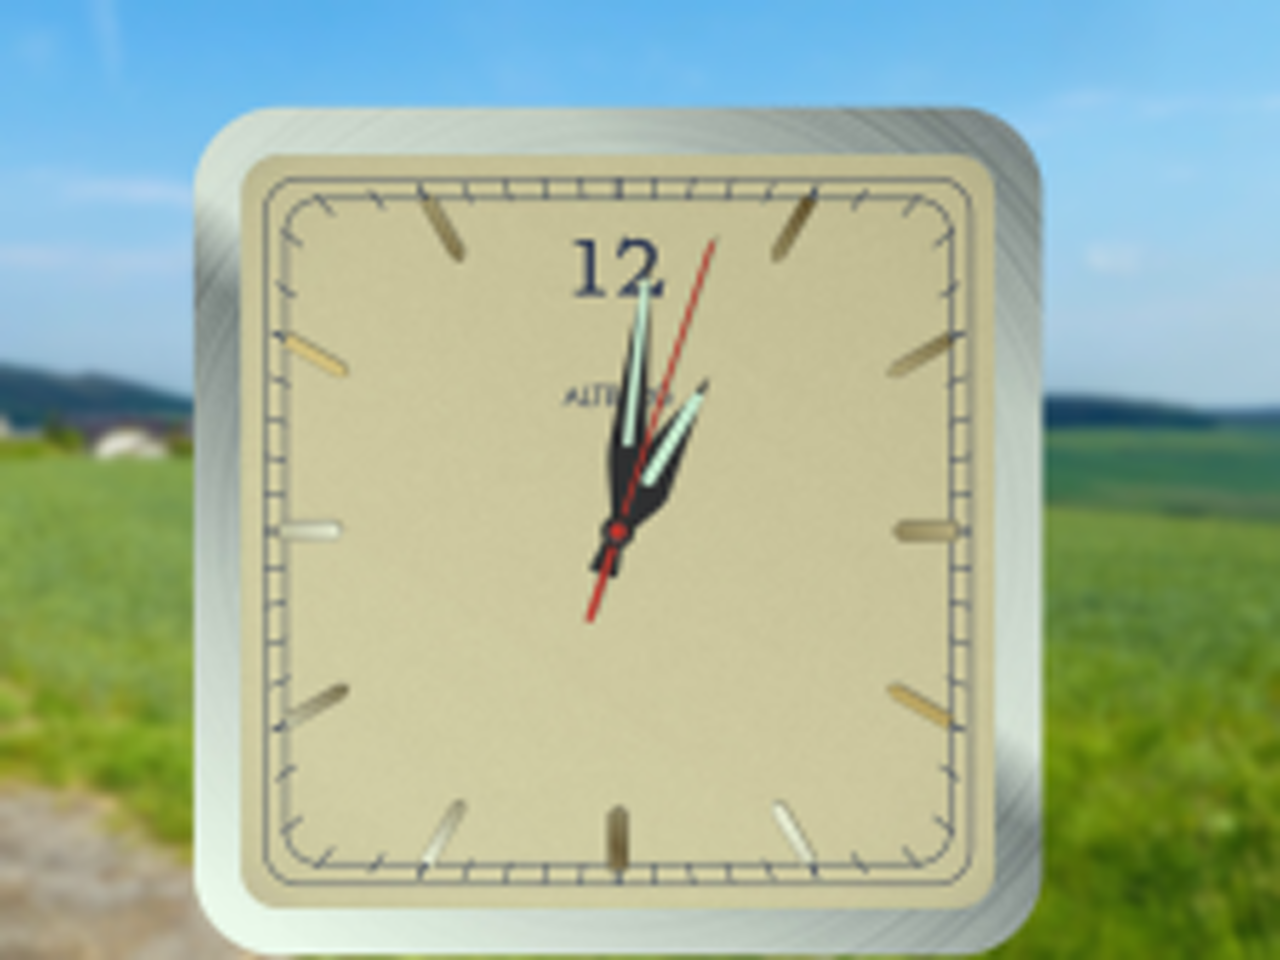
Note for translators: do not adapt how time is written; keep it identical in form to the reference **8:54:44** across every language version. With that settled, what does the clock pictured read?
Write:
**1:01:03**
